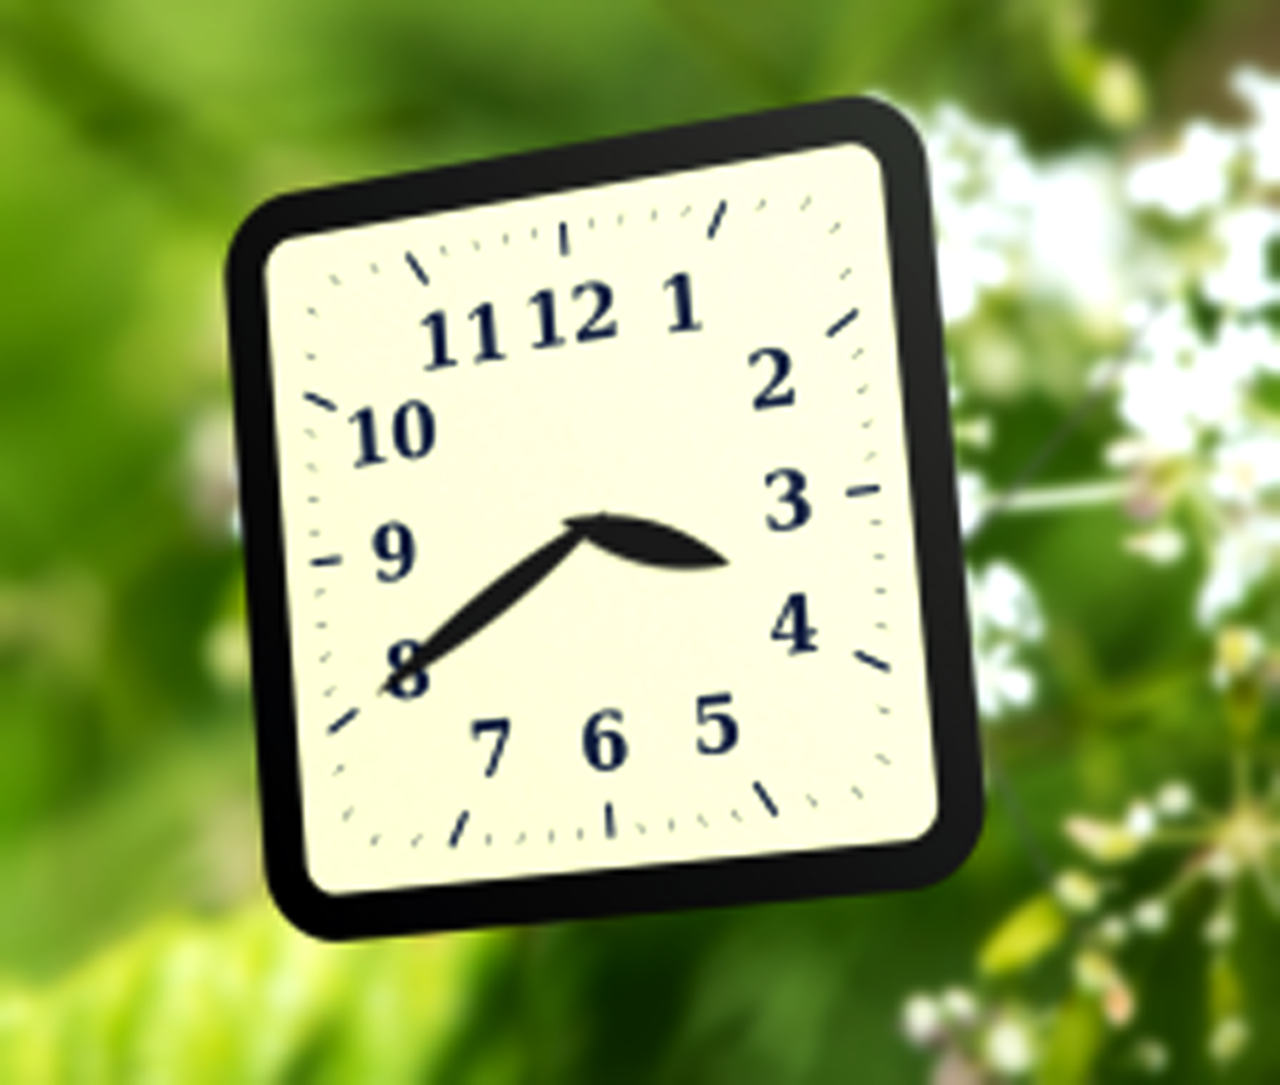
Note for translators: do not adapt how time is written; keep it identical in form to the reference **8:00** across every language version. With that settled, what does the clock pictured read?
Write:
**3:40**
